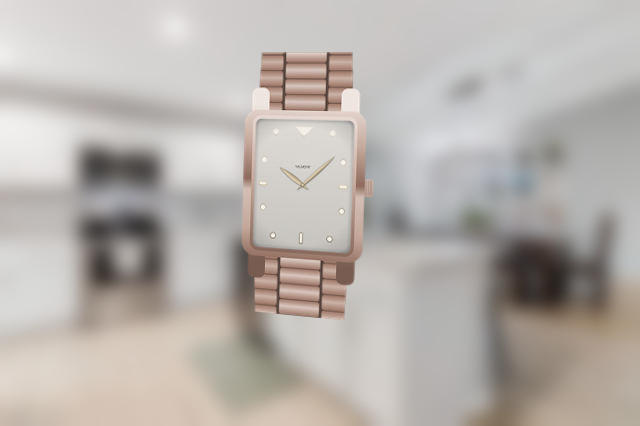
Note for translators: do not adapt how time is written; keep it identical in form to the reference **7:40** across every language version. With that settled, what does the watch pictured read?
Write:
**10:08**
